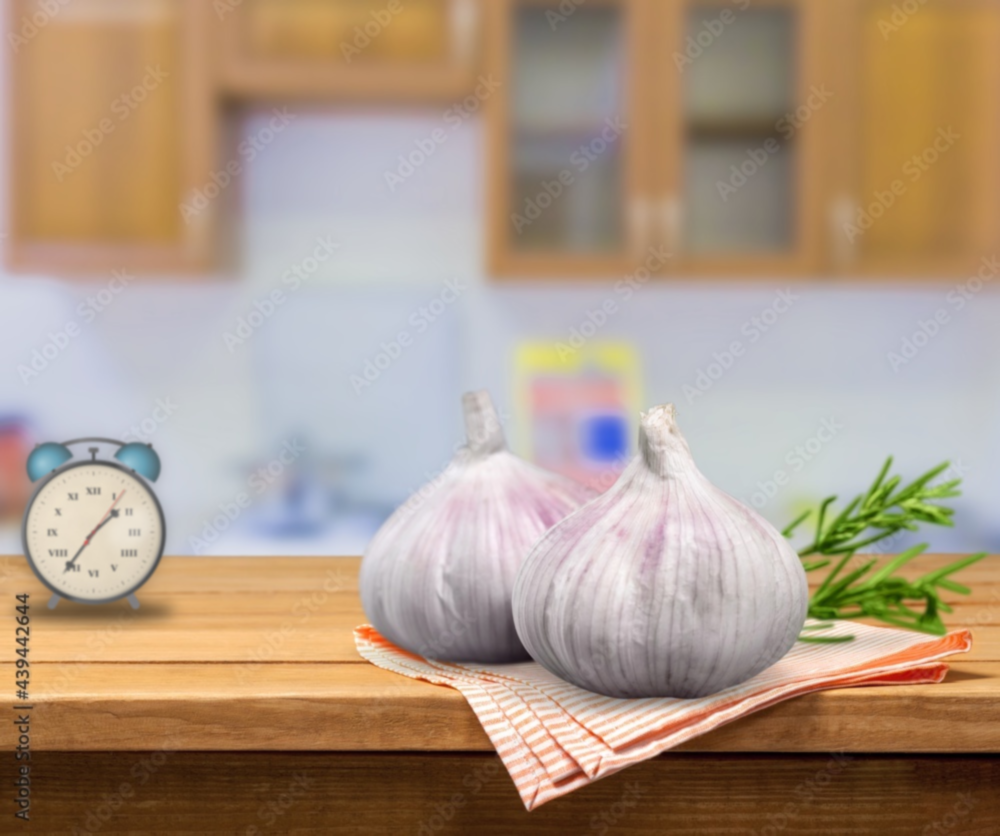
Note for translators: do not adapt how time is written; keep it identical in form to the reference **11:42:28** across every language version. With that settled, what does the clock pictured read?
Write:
**1:36:06**
